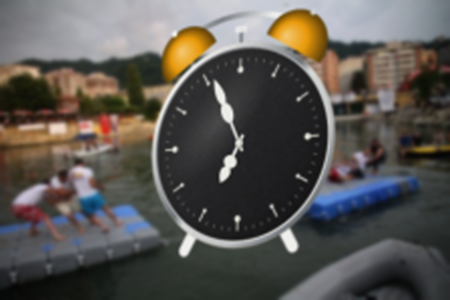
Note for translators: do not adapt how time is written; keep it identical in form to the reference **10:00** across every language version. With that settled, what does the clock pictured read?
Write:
**6:56**
